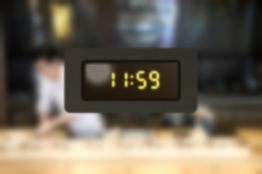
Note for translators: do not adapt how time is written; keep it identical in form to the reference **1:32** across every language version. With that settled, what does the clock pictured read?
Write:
**11:59**
